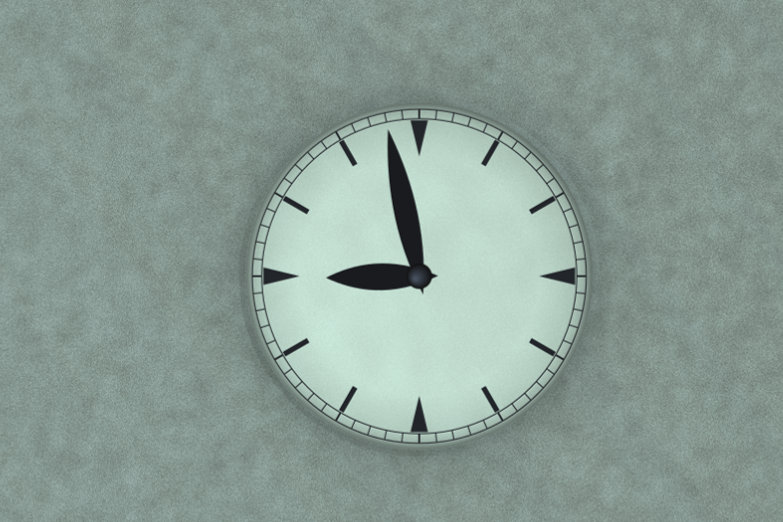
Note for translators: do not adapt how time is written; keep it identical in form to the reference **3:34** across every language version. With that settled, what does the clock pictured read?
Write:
**8:58**
